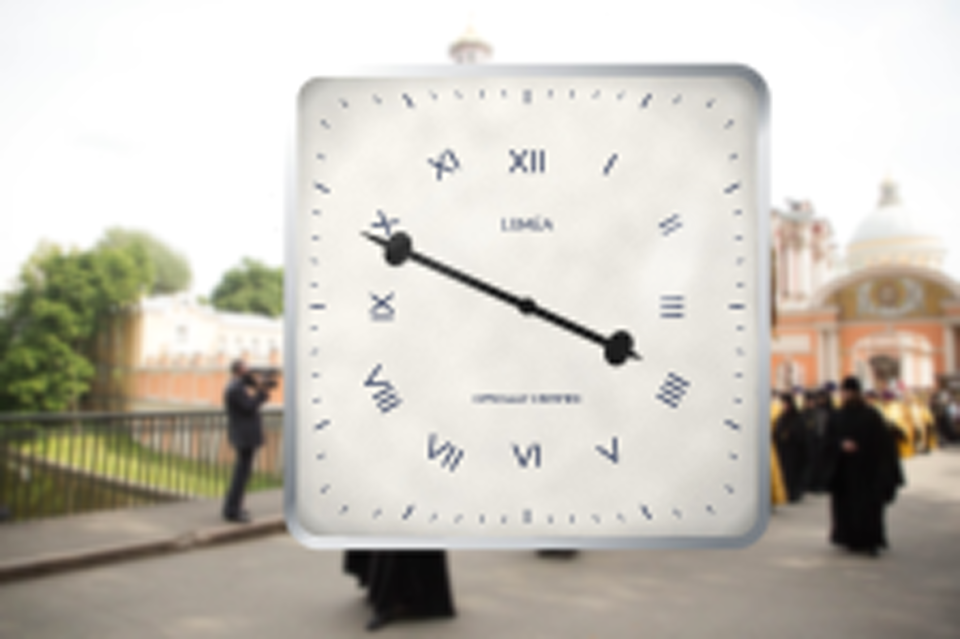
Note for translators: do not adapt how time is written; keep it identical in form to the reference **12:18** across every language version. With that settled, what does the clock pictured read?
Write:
**3:49**
